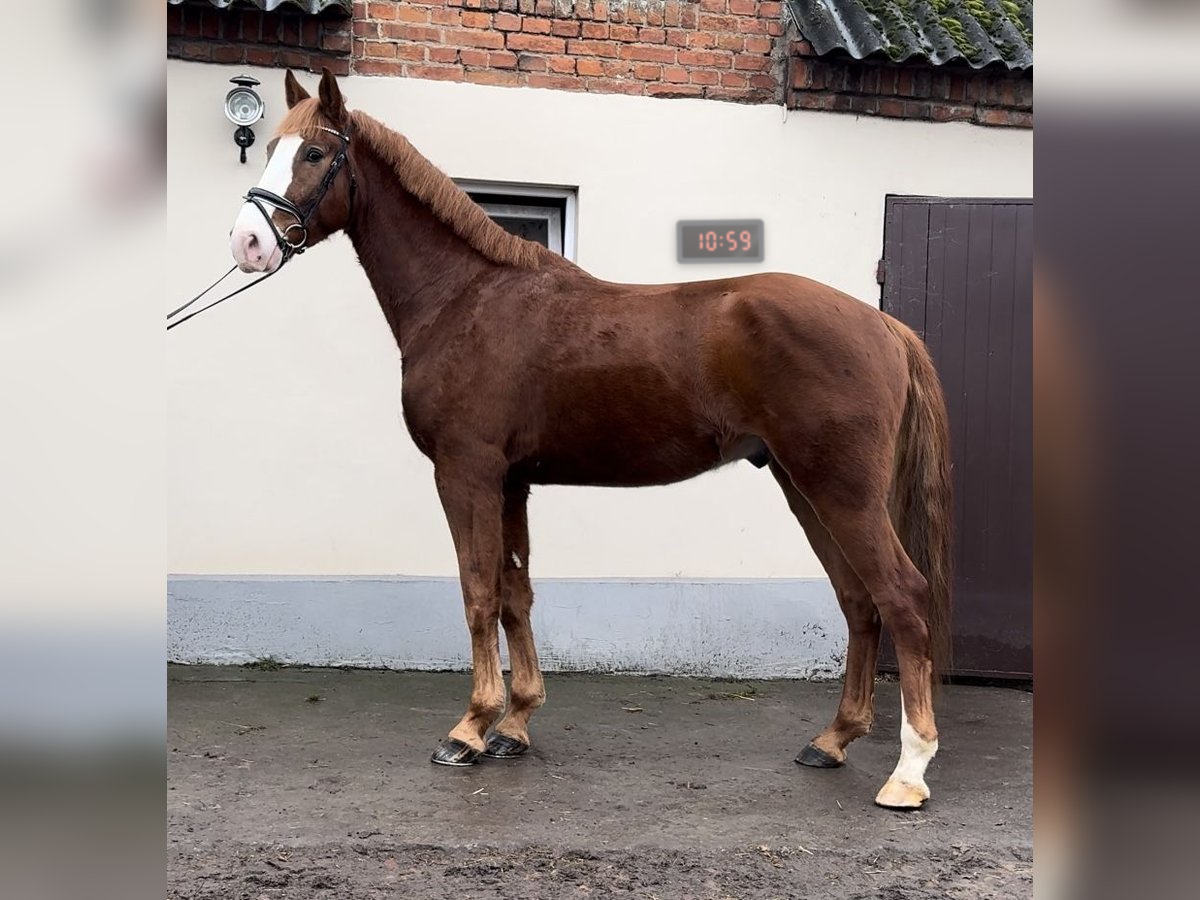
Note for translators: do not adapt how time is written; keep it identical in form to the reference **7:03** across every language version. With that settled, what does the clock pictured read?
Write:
**10:59**
